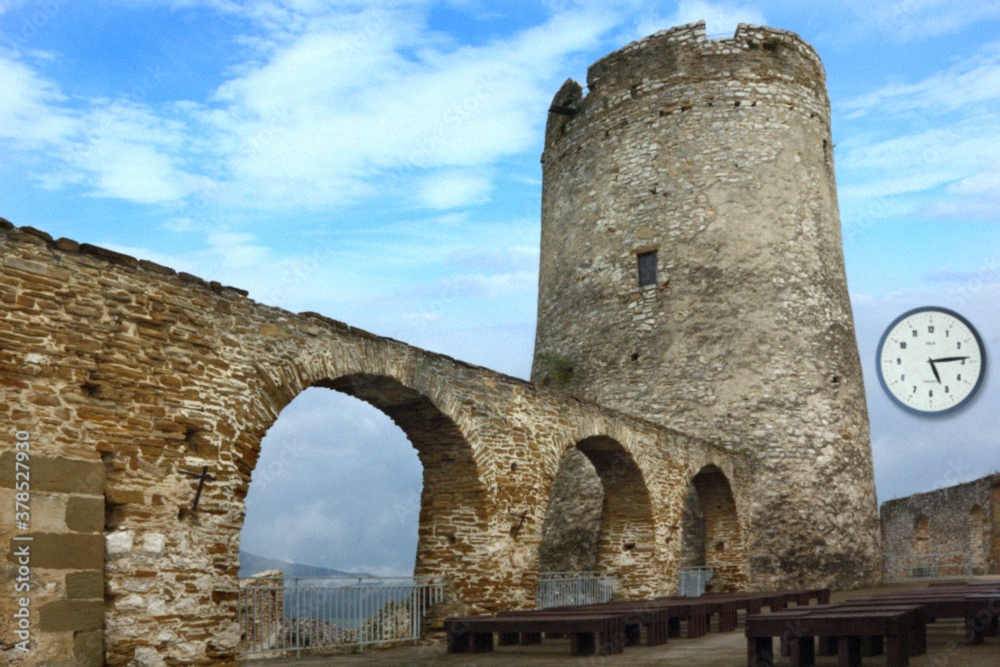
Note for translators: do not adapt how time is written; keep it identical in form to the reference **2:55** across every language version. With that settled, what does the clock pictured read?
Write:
**5:14**
